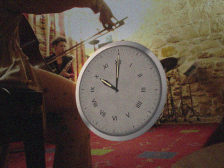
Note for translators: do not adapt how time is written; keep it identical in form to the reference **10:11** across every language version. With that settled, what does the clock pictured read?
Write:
**10:00**
